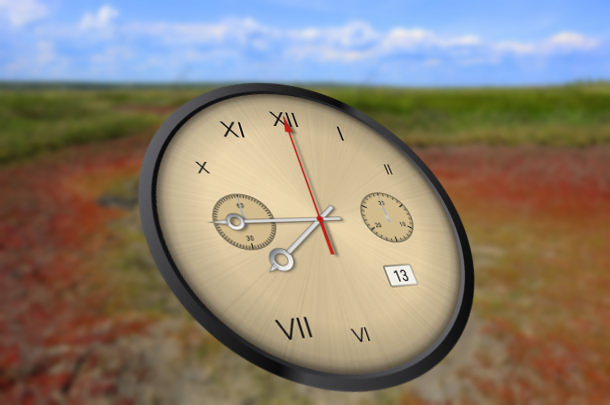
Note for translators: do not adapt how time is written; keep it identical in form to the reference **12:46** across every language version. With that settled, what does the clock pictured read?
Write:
**7:45**
